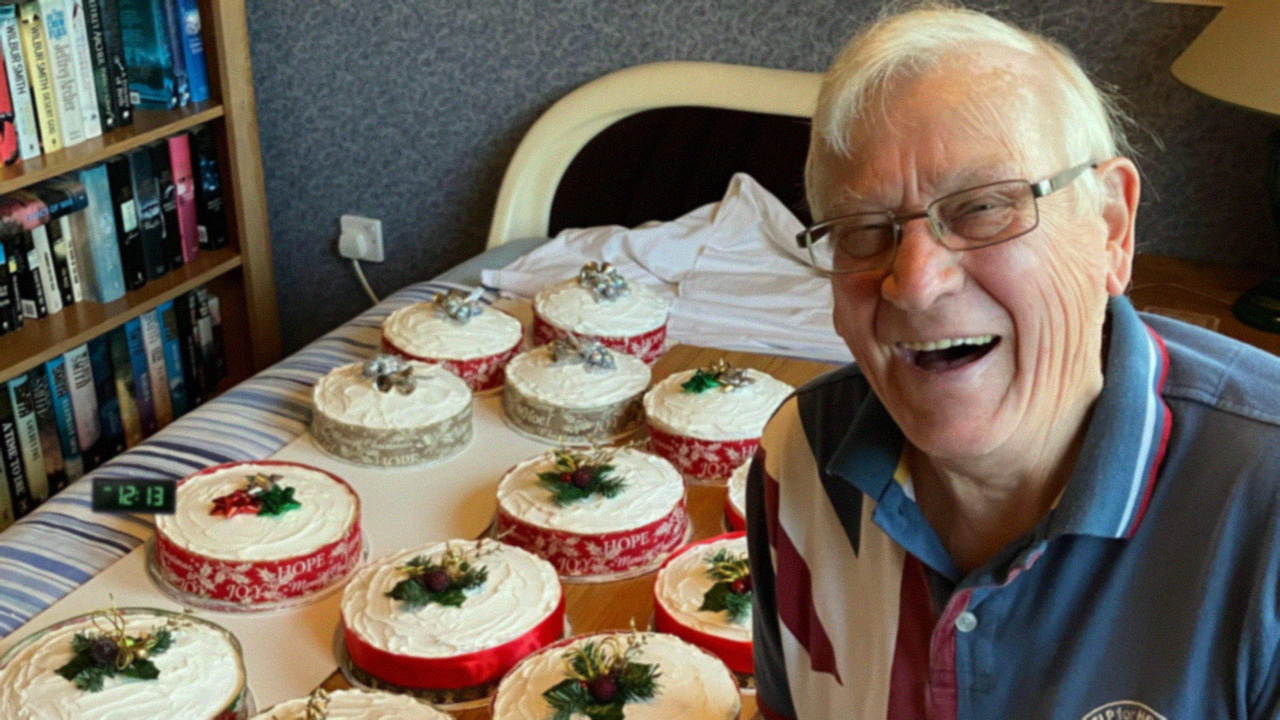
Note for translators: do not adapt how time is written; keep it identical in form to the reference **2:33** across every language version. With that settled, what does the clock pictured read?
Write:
**12:13**
